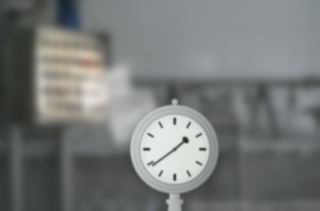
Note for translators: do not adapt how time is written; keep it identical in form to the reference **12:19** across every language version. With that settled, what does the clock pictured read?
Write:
**1:39**
